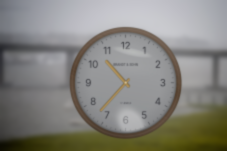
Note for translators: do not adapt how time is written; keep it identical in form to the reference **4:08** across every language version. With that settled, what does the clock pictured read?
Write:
**10:37**
